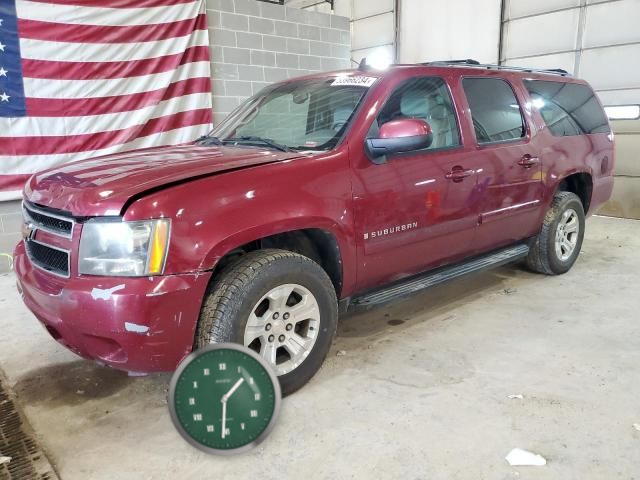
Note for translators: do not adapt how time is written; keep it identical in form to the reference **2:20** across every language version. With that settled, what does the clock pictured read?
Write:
**1:31**
